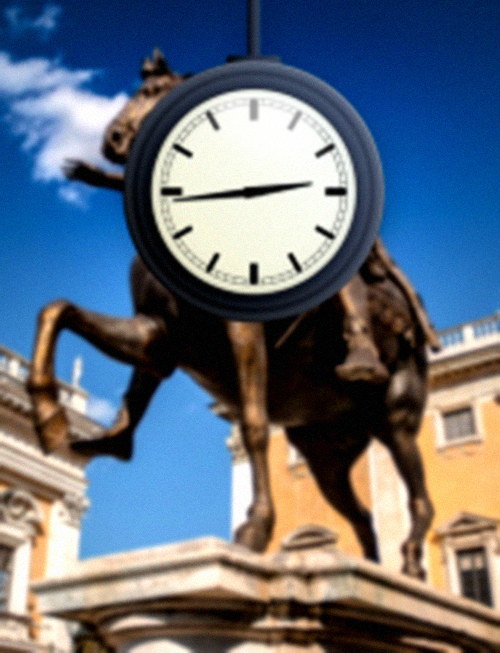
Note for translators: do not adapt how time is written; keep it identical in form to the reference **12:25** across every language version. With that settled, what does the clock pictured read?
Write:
**2:44**
